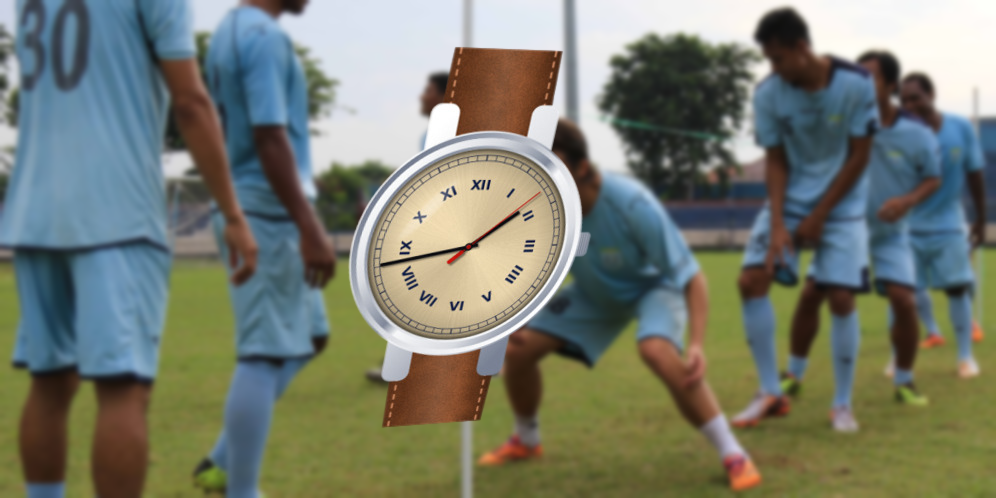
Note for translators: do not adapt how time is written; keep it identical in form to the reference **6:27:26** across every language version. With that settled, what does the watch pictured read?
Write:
**1:43:08**
